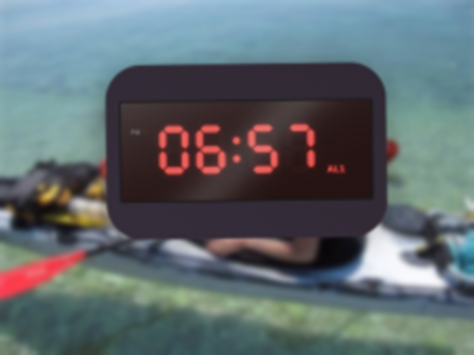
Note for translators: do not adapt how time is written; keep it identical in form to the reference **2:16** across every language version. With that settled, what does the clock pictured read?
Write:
**6:57**
